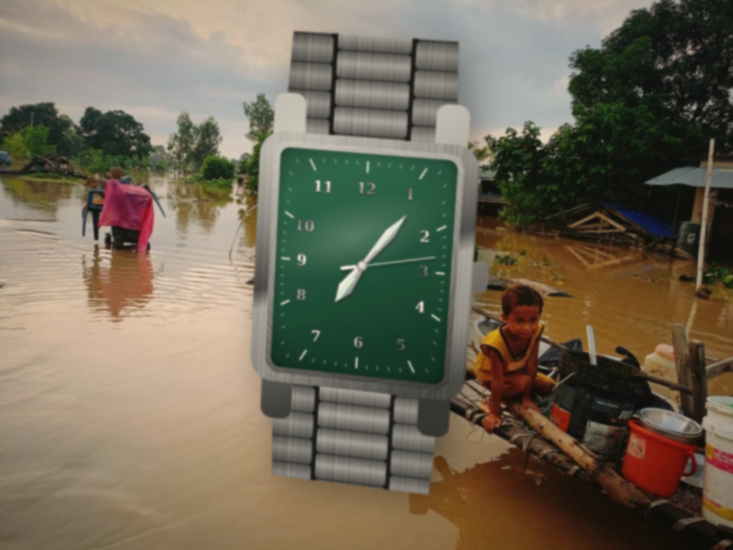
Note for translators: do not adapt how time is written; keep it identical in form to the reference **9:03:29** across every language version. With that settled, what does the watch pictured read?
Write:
**7:06:13**
